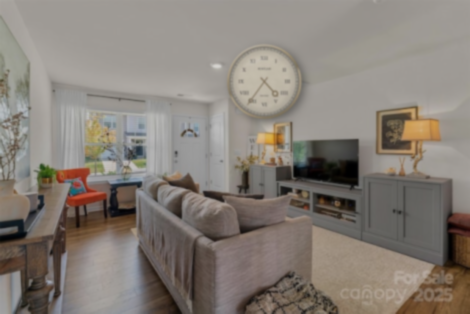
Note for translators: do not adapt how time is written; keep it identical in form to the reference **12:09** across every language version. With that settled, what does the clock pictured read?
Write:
**4:36**
